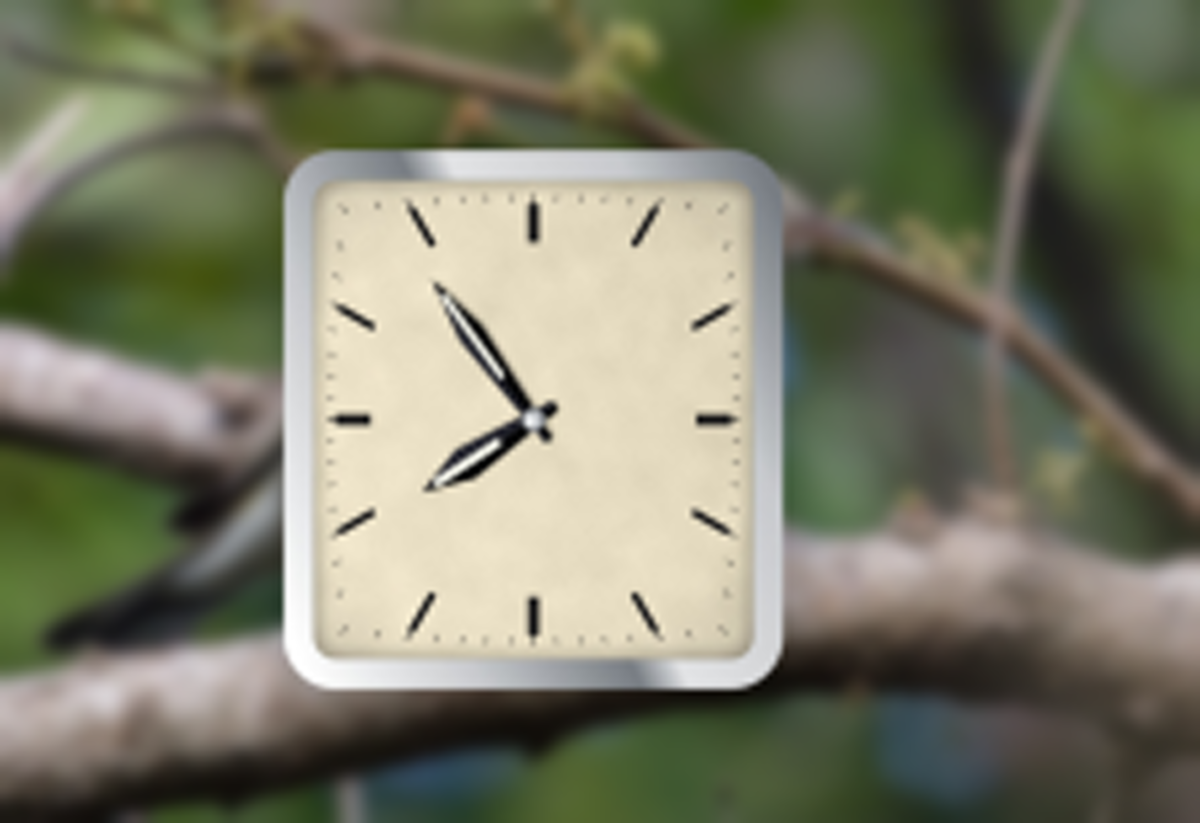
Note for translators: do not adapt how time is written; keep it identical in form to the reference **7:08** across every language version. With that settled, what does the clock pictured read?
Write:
**7:54**
